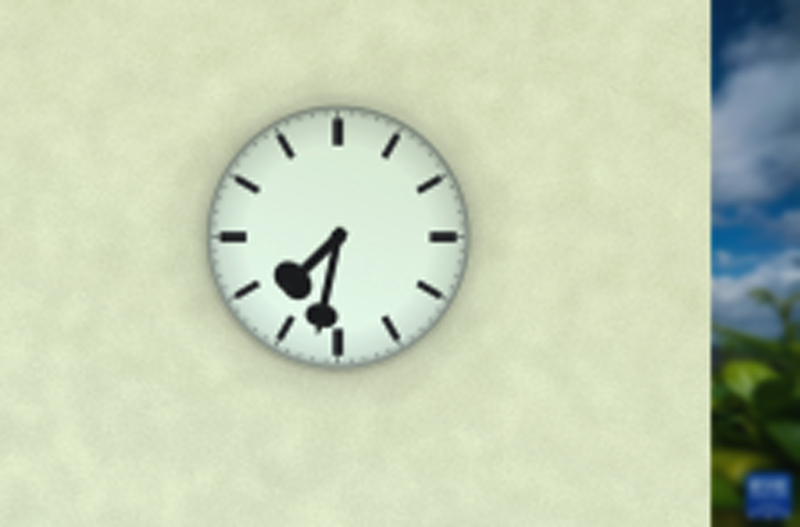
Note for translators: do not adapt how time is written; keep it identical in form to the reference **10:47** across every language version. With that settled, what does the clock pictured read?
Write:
**7:32**
